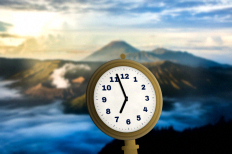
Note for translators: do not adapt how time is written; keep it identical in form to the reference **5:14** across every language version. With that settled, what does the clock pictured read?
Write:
**6:57**
